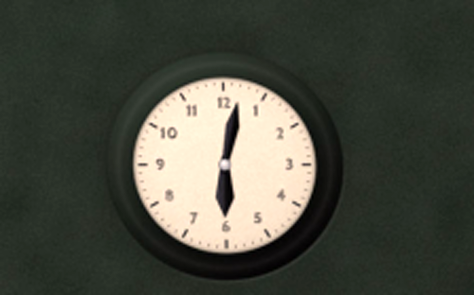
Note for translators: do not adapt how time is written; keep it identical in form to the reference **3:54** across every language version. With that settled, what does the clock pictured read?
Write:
**6:02**
